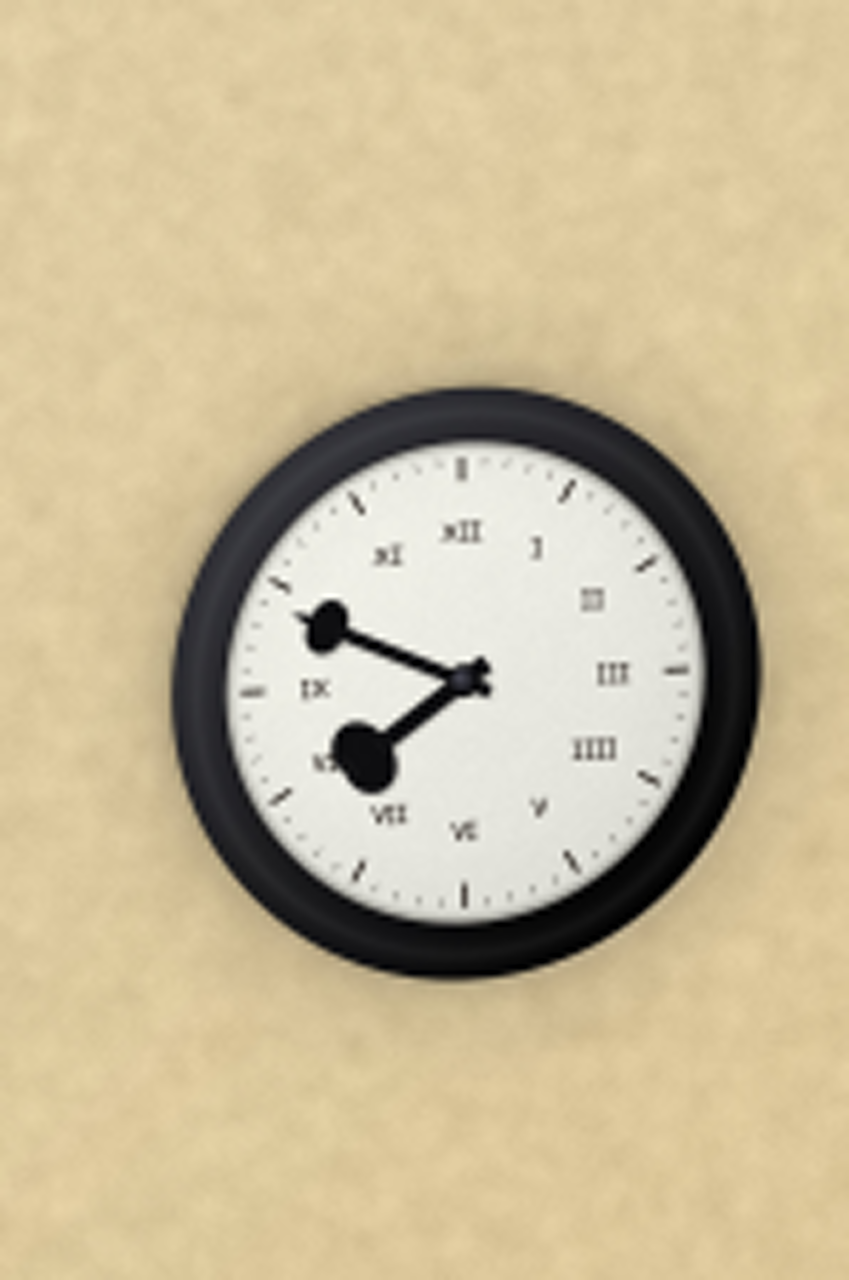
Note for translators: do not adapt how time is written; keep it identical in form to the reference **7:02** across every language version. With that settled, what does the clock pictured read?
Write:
**7:49**
